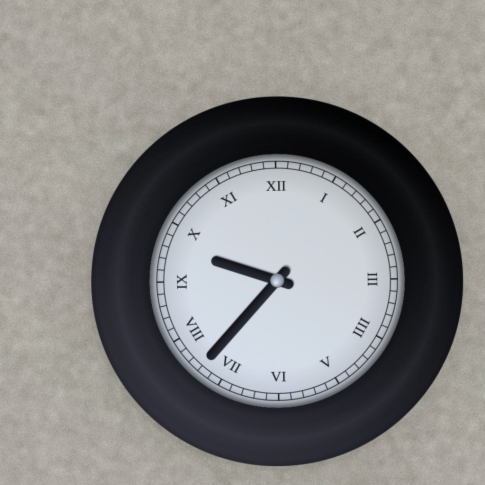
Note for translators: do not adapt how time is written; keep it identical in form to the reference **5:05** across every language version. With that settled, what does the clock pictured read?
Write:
**9:37**
